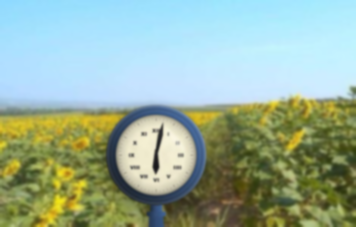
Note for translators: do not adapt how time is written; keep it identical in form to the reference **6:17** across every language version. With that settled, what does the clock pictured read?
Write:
**6:02**
